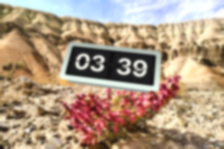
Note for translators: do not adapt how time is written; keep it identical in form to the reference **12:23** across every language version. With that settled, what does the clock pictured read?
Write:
**3:39**
